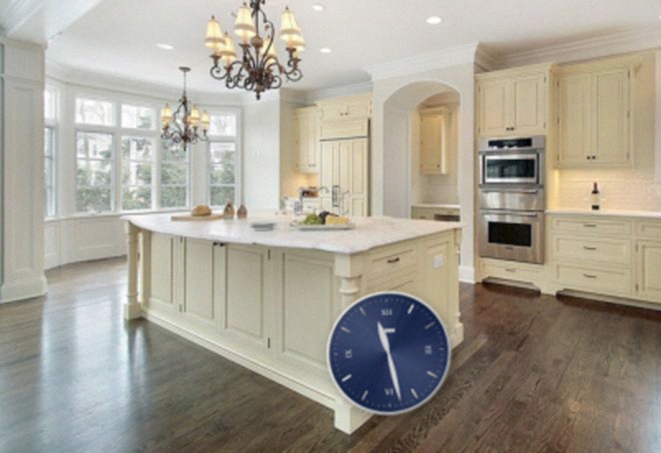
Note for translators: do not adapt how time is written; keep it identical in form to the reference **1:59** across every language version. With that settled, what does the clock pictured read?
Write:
**11:28**
